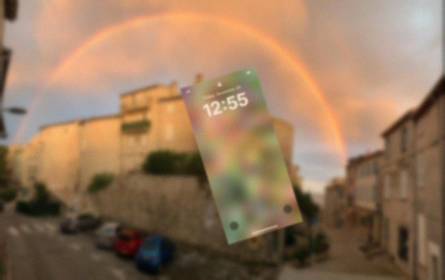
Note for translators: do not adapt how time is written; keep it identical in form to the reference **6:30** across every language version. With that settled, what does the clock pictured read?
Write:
**12:55**
